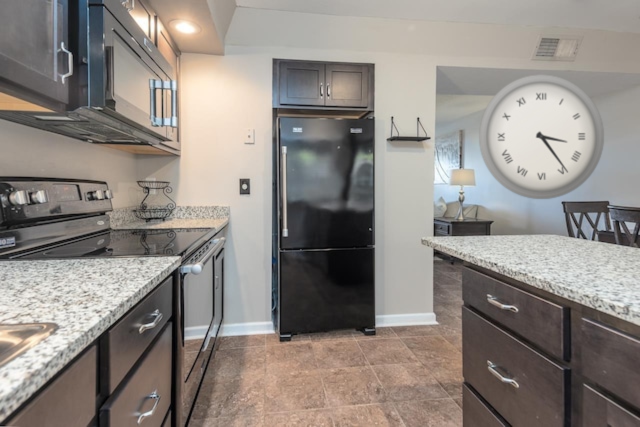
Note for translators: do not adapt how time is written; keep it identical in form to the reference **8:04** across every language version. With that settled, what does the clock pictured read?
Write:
**3:24**
